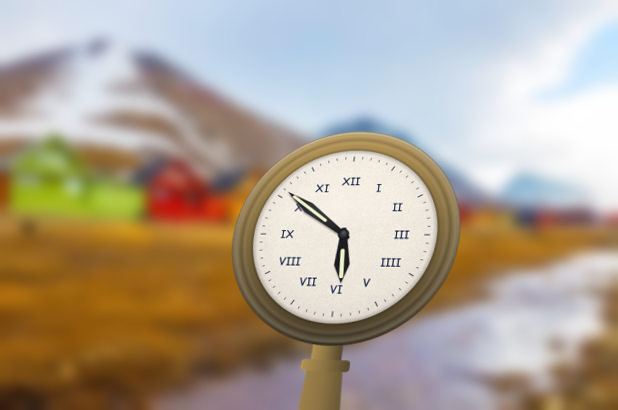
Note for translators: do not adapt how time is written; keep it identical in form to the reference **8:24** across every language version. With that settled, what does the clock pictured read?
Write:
**5:51**
